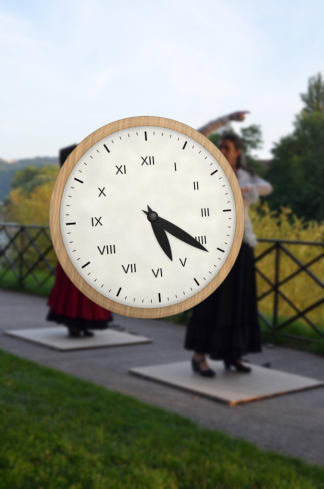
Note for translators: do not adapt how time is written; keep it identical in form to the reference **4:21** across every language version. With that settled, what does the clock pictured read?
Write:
**5:21**
